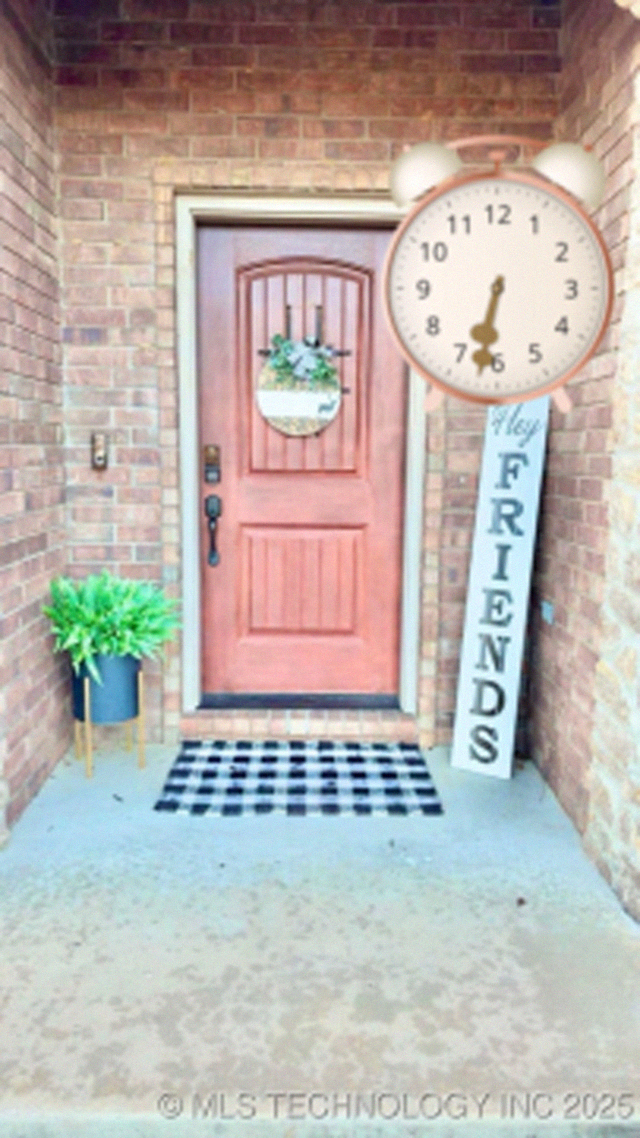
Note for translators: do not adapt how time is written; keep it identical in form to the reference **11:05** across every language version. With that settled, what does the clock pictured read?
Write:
**6:32**
